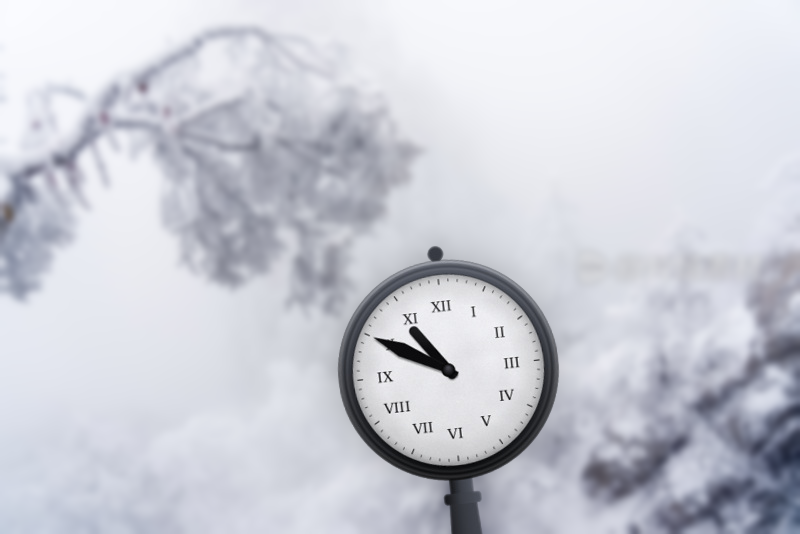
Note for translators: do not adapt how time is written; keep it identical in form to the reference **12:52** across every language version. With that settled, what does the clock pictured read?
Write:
**10:50**
